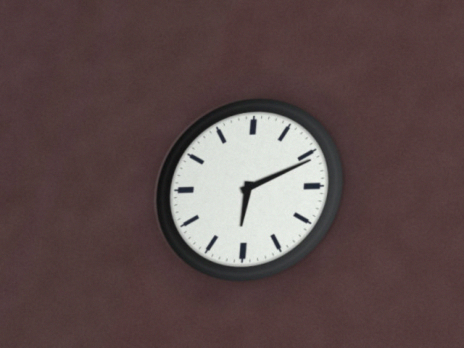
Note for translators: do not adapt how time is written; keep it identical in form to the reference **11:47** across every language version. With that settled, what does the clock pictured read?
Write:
**6:11**
